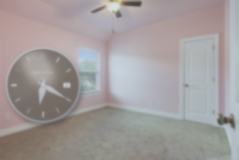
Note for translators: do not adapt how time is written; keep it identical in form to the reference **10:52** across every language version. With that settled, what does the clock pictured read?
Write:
**6:20**
